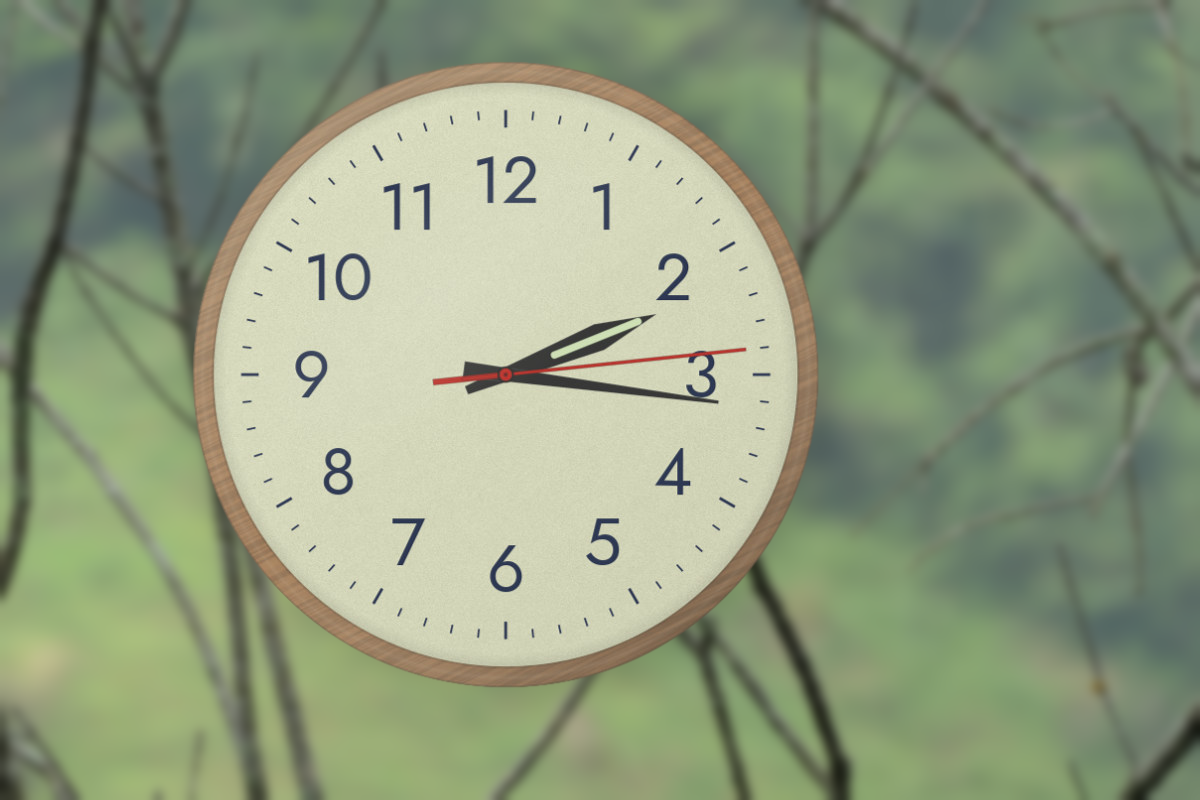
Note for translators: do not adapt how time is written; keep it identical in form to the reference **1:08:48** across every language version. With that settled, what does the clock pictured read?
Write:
**2:16:14**
